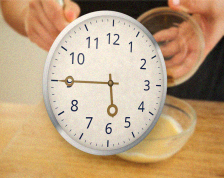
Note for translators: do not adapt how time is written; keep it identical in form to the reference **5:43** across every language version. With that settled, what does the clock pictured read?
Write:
**5:45**
